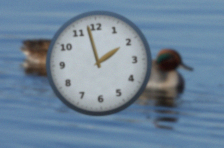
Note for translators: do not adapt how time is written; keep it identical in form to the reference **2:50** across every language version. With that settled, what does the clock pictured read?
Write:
**1:58**
